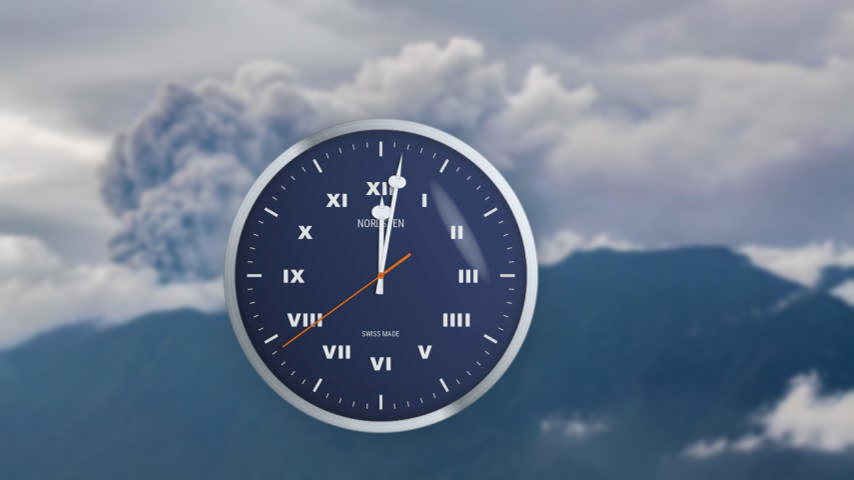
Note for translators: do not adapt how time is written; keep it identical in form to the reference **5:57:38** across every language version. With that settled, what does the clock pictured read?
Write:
**12:01:39**
